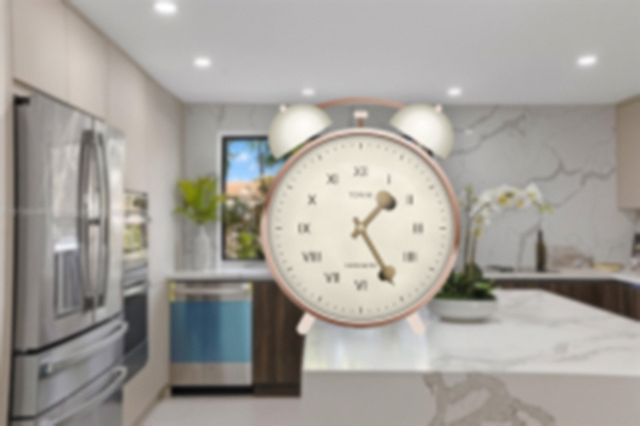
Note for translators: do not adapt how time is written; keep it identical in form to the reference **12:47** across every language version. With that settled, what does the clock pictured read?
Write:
**1:25**
